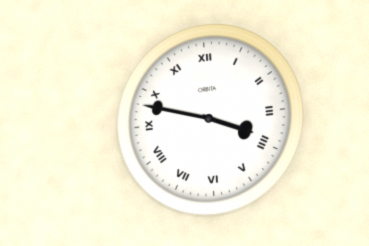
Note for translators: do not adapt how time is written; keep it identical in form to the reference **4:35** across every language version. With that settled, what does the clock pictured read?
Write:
**3:48**
